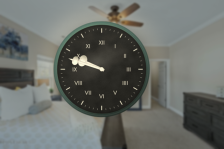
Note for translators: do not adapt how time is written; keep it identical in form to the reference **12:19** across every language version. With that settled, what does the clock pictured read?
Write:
**9:48**
